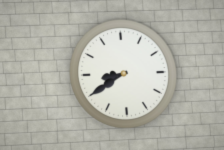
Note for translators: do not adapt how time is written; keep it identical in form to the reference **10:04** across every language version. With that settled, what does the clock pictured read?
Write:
**8:40**
